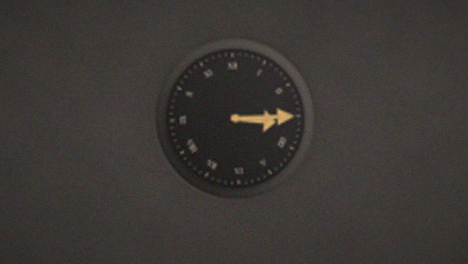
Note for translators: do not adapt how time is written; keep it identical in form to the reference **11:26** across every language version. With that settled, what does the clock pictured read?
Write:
**3:15**
